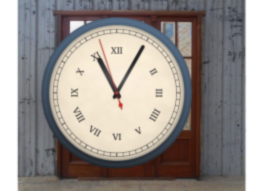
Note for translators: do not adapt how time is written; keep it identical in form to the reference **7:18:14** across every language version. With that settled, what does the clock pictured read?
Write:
**11:04:57**
